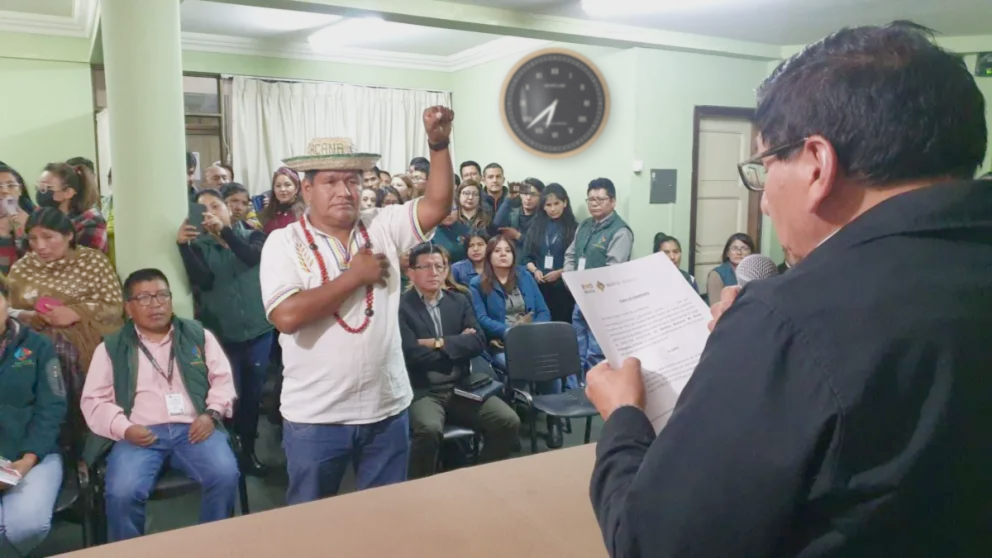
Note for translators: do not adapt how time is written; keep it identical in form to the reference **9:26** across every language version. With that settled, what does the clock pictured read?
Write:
**6:38**
